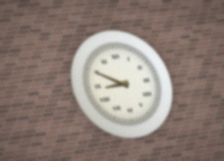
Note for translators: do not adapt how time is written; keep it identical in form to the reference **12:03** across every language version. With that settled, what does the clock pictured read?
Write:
**8:50**
